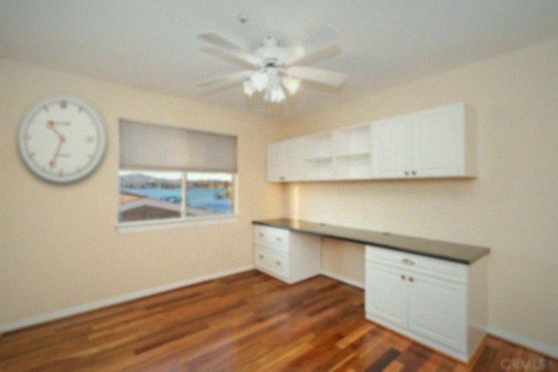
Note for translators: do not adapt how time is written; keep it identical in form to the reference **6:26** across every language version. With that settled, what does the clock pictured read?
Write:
**10:33**
